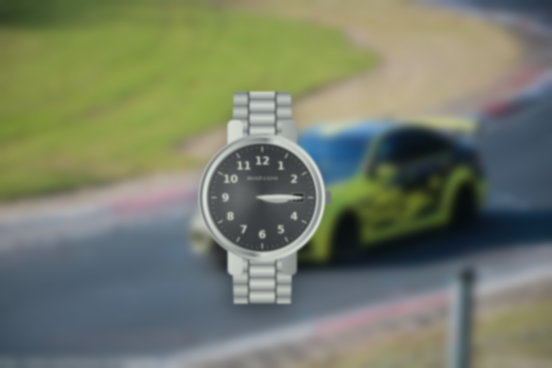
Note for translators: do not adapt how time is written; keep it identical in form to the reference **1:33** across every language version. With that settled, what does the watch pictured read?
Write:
**3:15**
